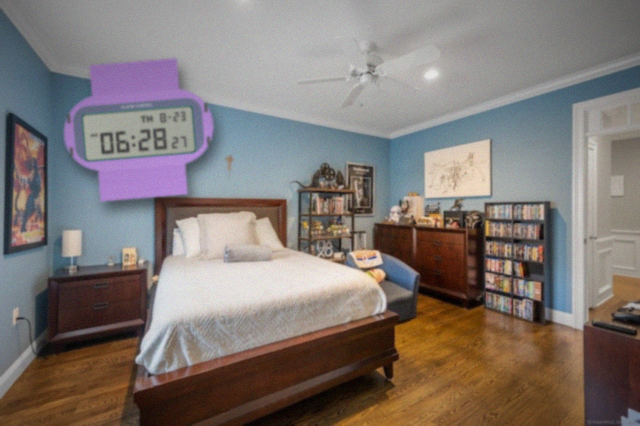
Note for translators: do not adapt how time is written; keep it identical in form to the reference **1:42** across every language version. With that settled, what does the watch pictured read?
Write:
**6:28**
